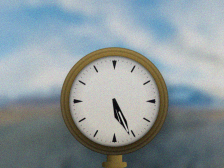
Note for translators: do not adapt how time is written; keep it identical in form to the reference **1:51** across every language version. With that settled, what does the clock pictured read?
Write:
**5:26**
